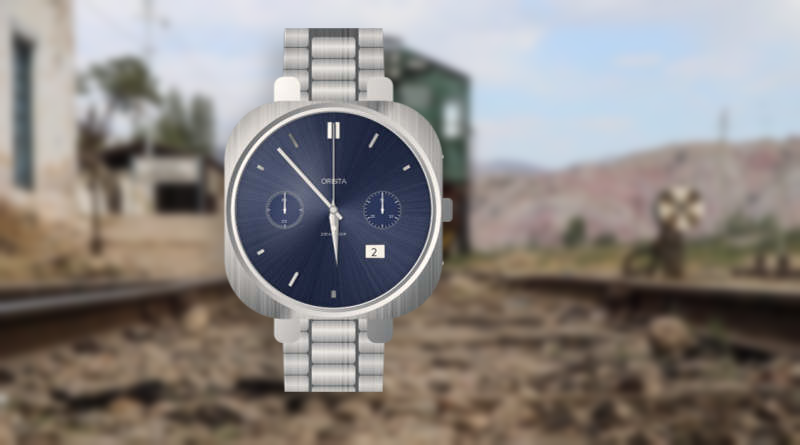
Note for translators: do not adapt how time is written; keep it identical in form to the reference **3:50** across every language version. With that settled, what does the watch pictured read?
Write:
**5:53**
